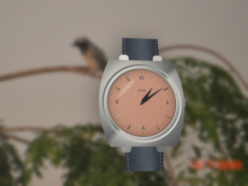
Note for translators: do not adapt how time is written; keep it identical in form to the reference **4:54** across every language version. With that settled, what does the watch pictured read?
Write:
**1:09**
